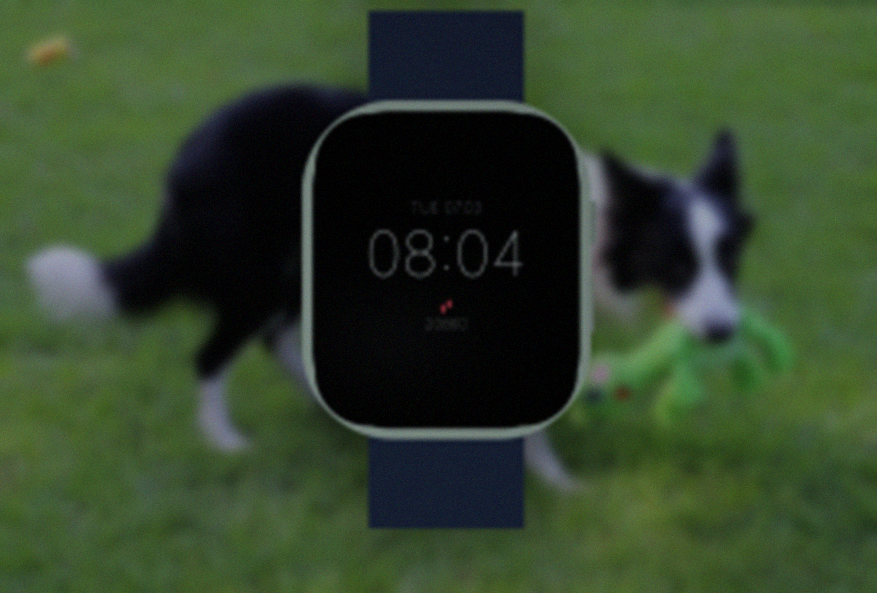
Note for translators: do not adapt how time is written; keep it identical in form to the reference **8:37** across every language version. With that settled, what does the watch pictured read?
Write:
**8:04**
